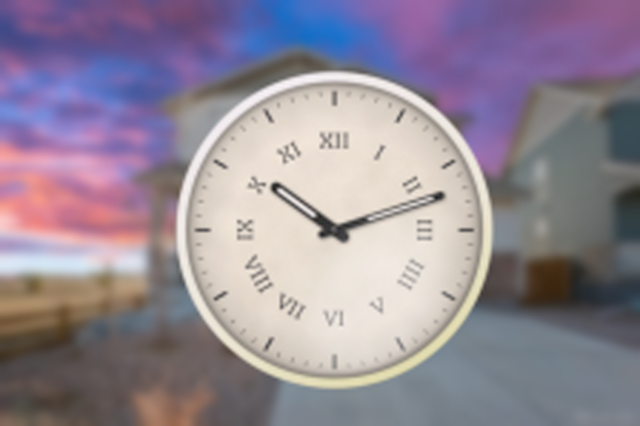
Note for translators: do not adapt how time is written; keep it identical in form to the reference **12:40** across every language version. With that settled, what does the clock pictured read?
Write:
**10:12**
